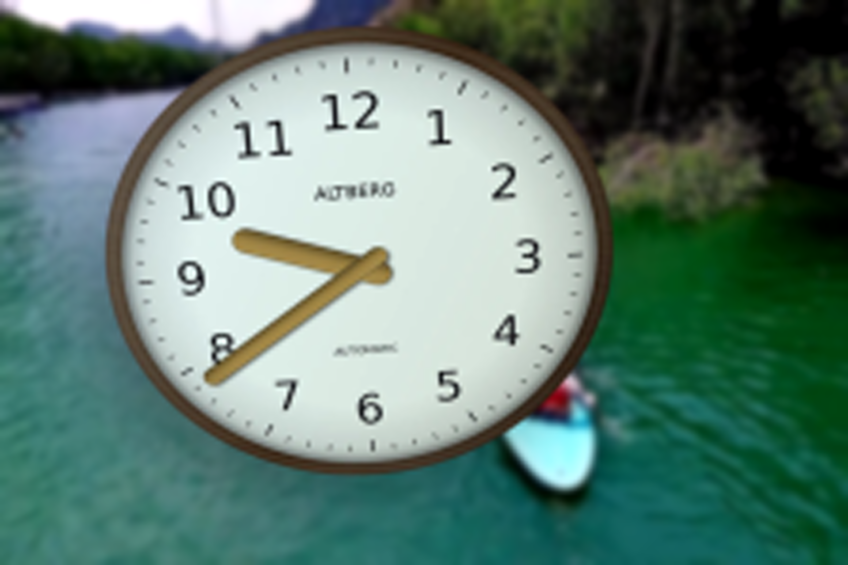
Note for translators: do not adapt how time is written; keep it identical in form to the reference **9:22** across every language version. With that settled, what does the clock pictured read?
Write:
**9:39**
